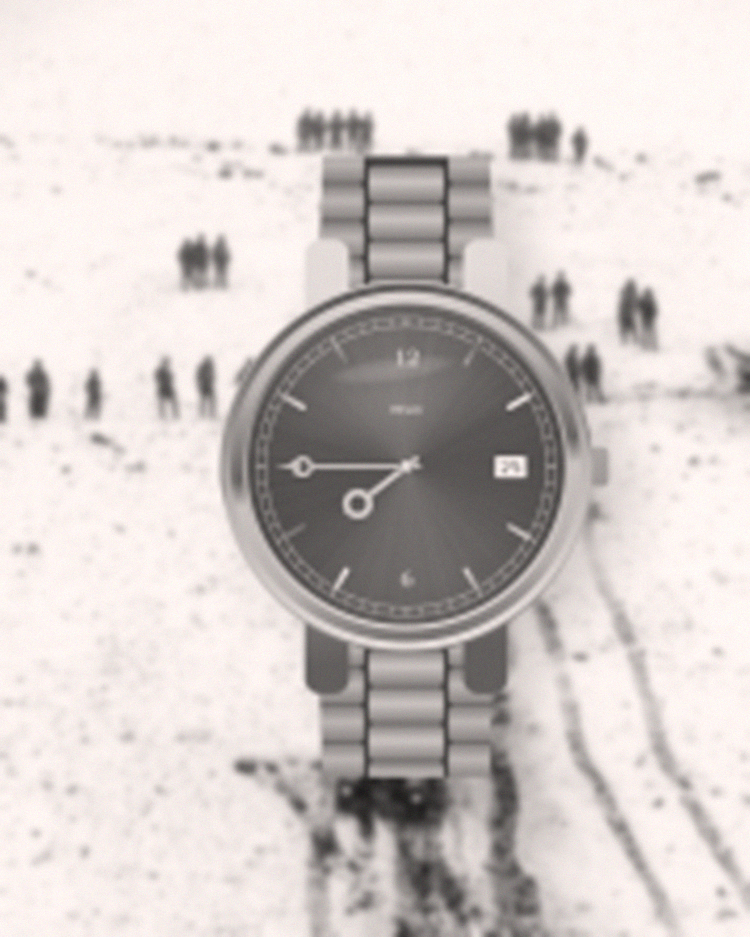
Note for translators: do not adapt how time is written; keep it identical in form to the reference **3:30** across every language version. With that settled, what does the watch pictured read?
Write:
**7:45**
